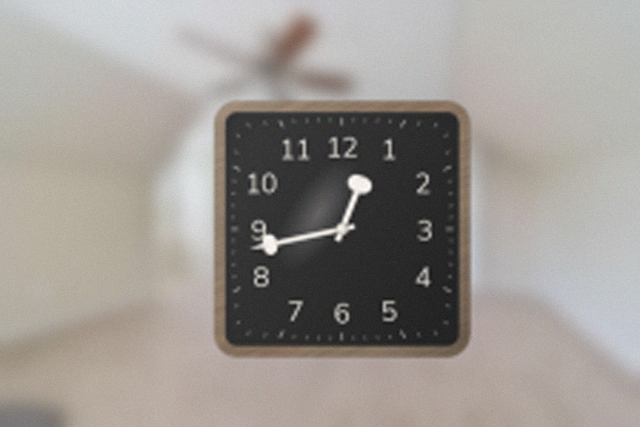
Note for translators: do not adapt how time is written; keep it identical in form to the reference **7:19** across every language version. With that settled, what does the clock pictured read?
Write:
**12:43**
